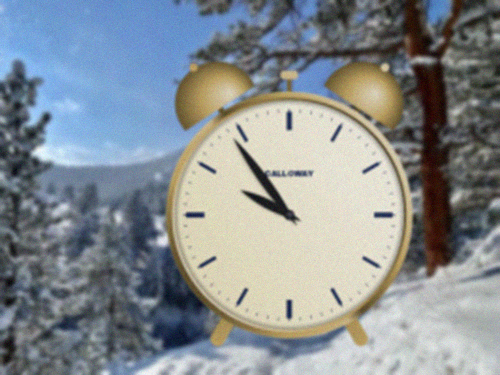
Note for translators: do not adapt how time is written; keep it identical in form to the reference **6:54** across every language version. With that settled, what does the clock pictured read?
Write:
**9:54**
